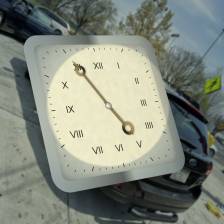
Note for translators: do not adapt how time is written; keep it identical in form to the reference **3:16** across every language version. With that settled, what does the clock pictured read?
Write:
**4:55**
